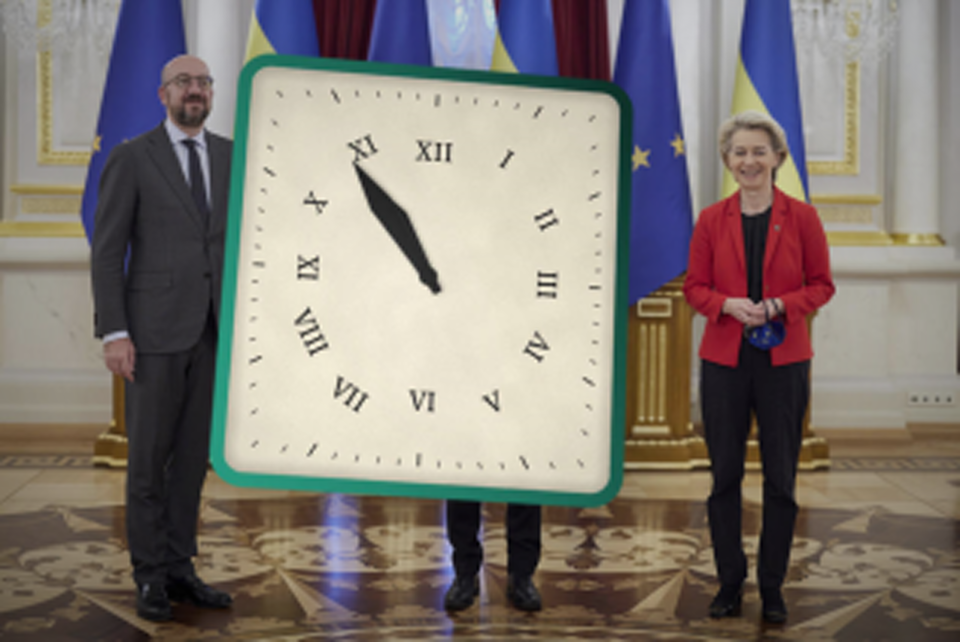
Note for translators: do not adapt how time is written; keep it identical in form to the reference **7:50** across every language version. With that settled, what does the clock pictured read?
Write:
**10:54**
